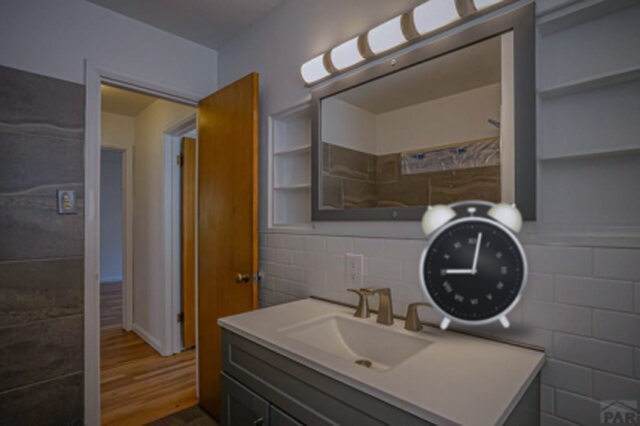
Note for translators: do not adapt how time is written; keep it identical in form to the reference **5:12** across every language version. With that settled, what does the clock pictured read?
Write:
**9:02**
